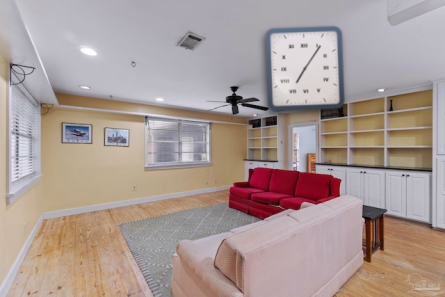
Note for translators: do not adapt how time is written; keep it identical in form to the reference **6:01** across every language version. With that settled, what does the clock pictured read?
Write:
**7:06**
